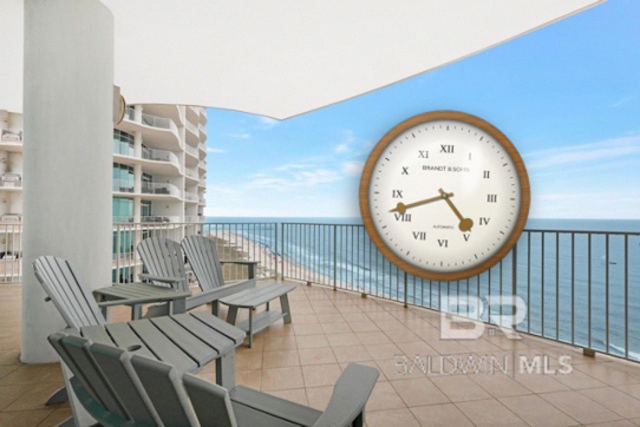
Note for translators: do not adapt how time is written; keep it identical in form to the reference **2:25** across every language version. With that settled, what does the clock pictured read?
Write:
**4:42**
